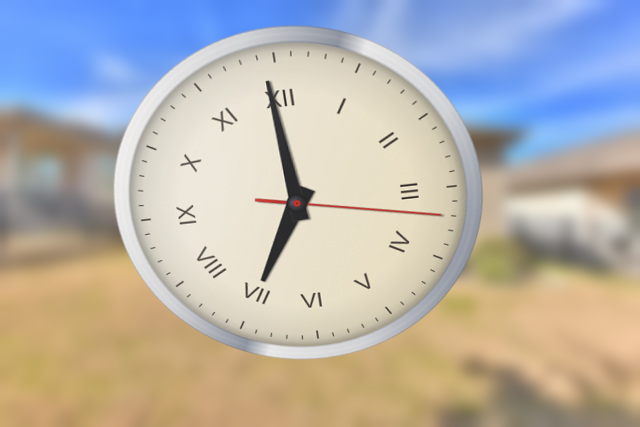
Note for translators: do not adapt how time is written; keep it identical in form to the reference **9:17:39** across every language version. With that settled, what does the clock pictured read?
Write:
**6:59:17**
